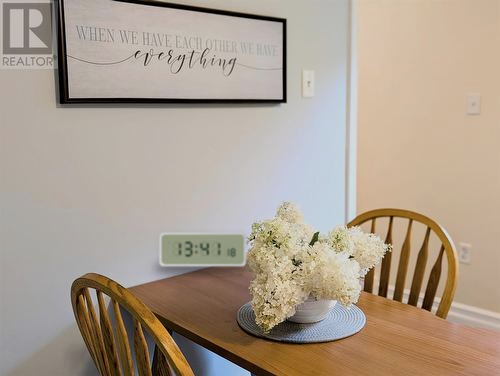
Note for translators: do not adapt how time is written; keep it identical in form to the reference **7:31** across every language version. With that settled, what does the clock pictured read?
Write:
**13:41**
